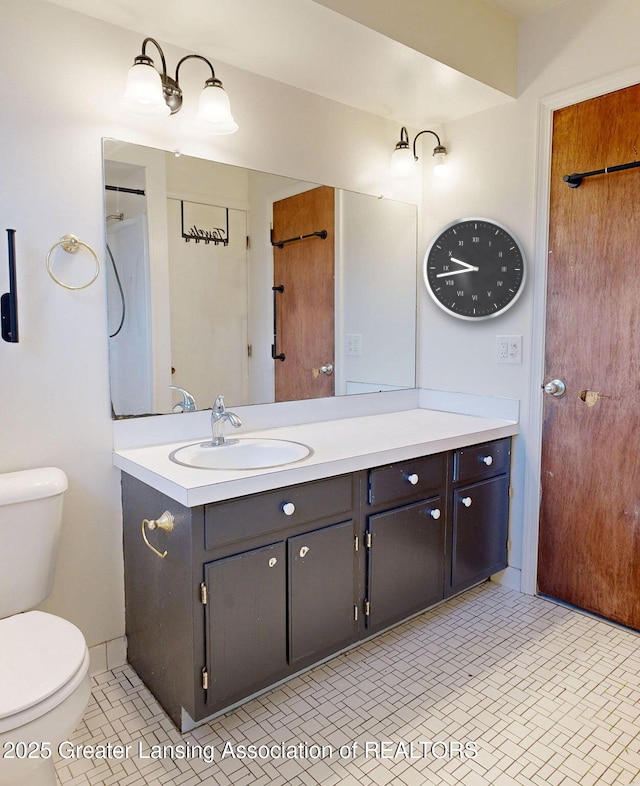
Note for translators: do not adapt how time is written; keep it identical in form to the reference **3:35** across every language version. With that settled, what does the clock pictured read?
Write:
**9:43**
